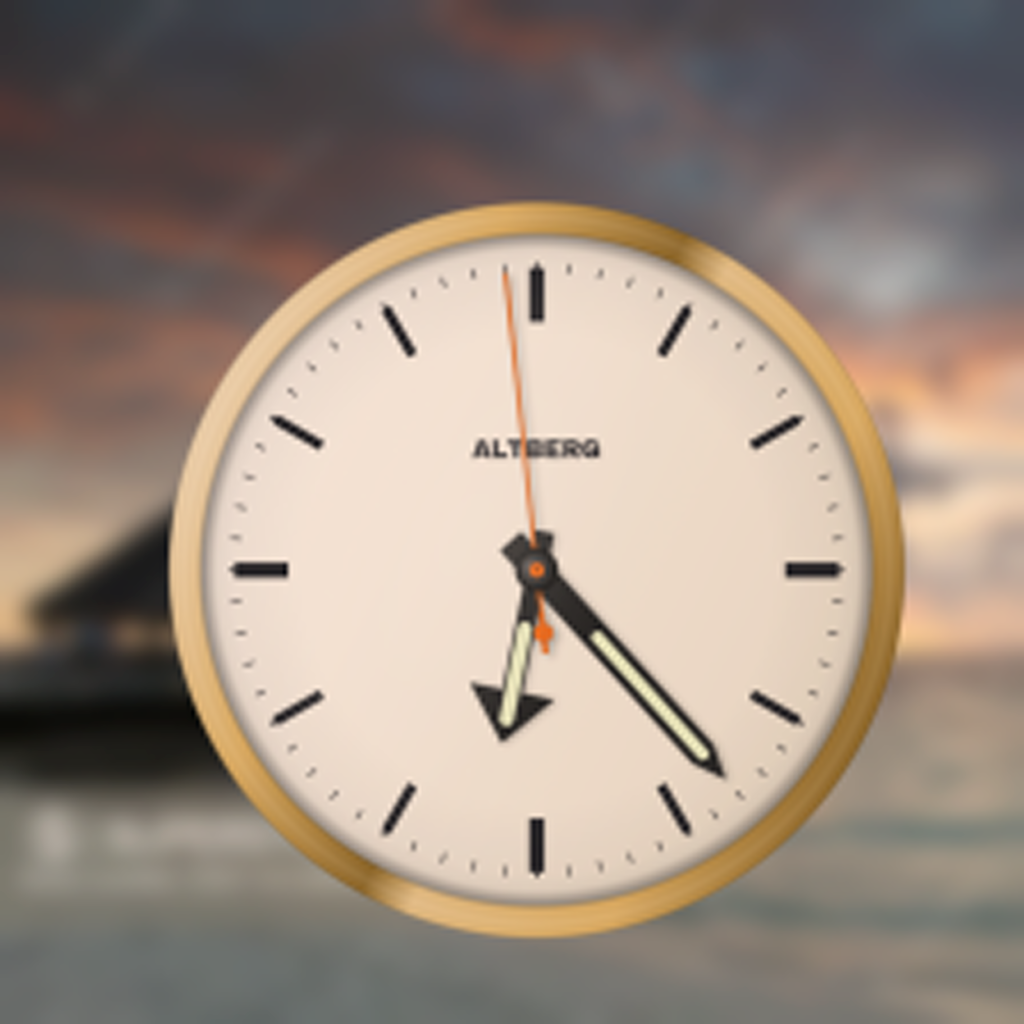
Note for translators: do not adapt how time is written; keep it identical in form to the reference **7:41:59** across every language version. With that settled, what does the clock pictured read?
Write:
**6:22:59**
